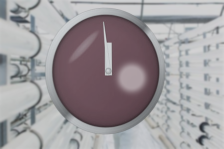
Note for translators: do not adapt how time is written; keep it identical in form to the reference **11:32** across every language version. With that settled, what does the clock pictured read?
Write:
**11:59**
